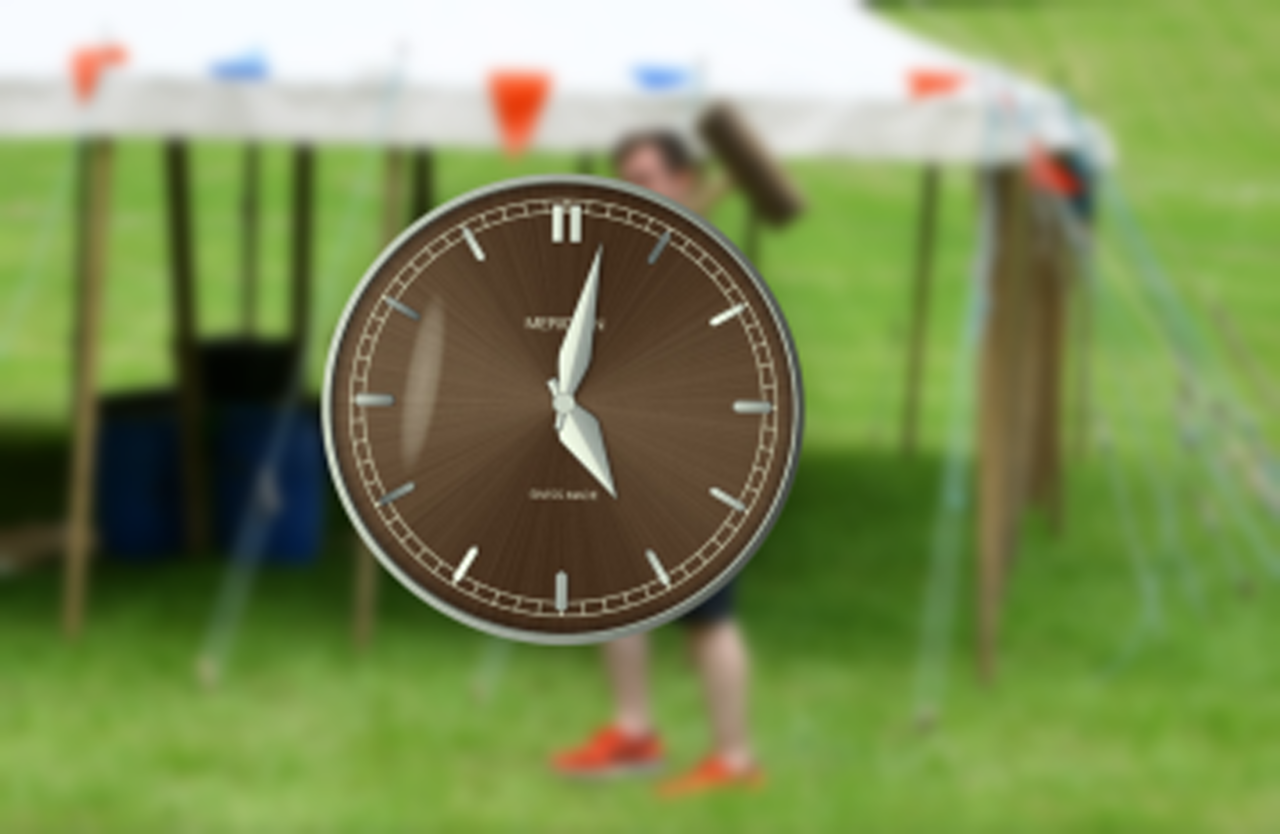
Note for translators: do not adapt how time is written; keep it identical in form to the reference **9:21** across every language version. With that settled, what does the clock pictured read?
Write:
**5:02**
